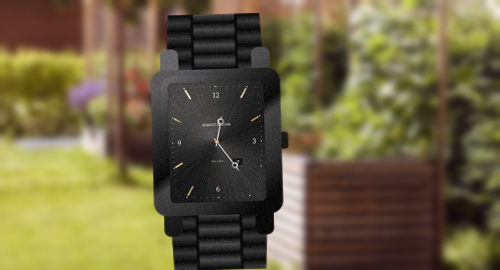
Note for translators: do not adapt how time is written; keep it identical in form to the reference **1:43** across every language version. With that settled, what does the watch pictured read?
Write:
**12:24**
